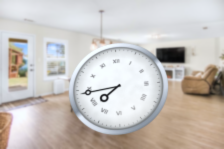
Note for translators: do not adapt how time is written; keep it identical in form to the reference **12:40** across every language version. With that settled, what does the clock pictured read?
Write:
**7:44**
